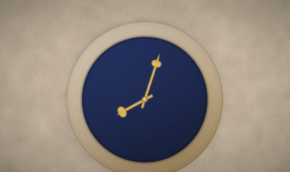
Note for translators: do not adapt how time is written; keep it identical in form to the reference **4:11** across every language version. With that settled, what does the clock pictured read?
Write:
**8:03**
